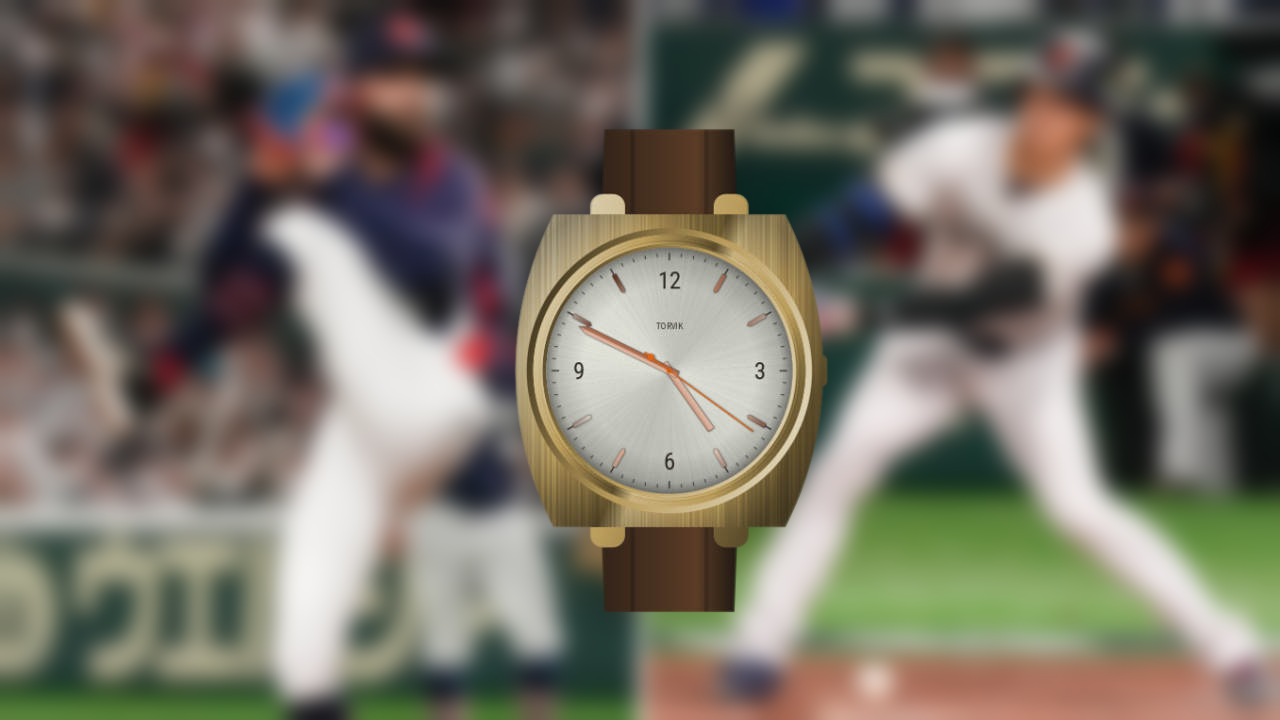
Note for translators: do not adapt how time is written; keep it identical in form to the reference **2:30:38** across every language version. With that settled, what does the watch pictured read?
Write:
**4:49:21**
